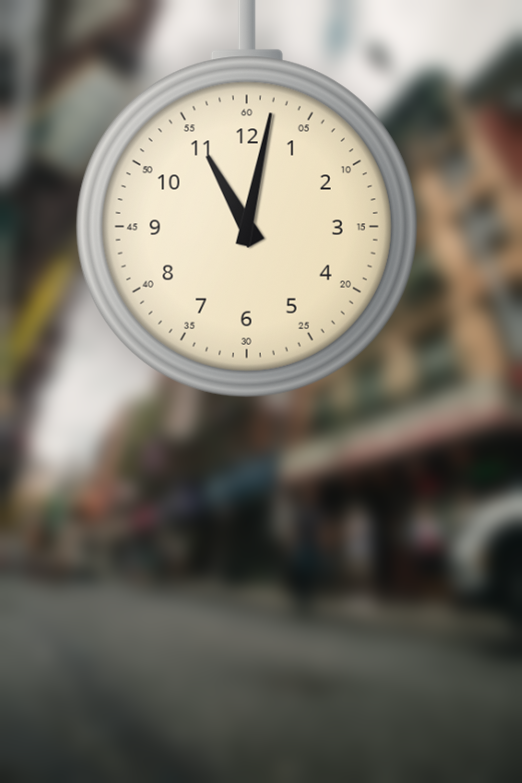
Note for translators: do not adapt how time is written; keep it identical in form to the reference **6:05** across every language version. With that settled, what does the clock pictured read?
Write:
**11:02**
